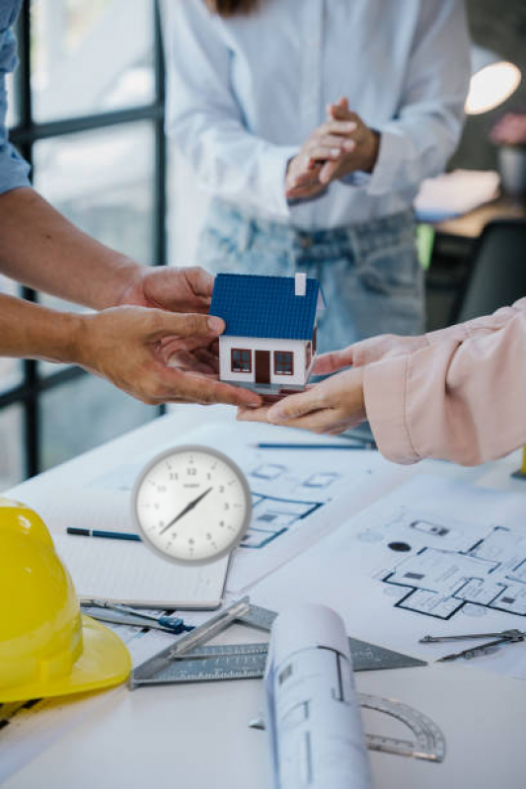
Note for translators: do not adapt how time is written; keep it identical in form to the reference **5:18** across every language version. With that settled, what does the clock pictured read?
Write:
**1:38**
